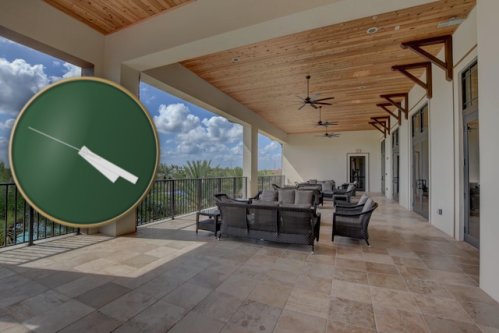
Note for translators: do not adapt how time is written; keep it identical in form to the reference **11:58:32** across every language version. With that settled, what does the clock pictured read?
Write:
**4:19:49**
